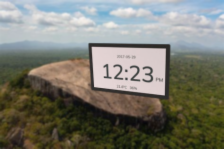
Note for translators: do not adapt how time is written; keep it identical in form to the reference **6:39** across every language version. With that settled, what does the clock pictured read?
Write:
**12:23**
